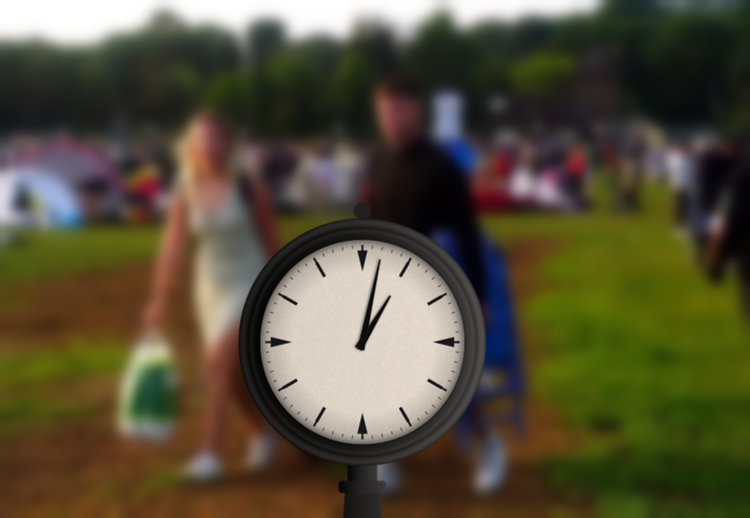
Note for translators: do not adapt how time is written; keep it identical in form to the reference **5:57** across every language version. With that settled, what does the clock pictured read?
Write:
**1:02**
